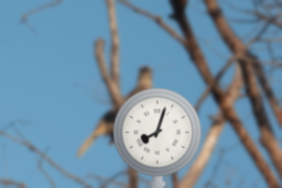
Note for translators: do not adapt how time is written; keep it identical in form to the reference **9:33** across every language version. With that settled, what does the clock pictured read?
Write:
**8:03**
